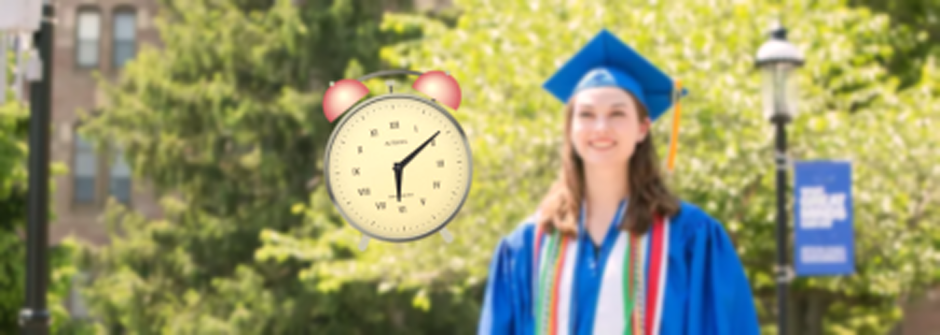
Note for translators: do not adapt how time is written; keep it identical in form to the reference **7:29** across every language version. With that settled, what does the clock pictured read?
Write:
**6:09**
